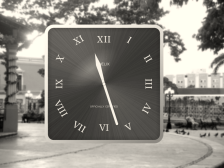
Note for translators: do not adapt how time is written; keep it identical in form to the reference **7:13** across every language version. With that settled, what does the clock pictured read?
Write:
**11:27**
